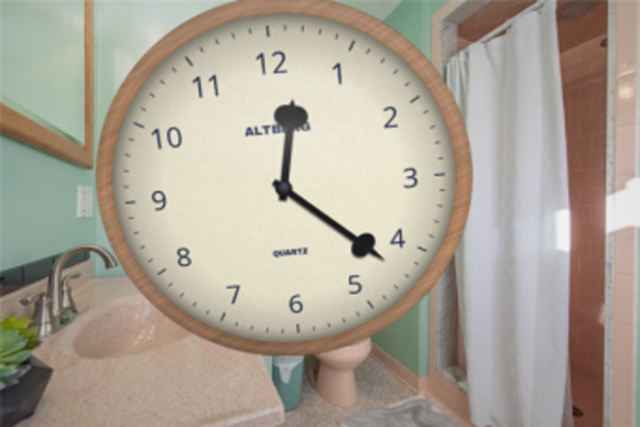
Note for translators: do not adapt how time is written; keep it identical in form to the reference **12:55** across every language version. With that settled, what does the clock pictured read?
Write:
**12:22**
